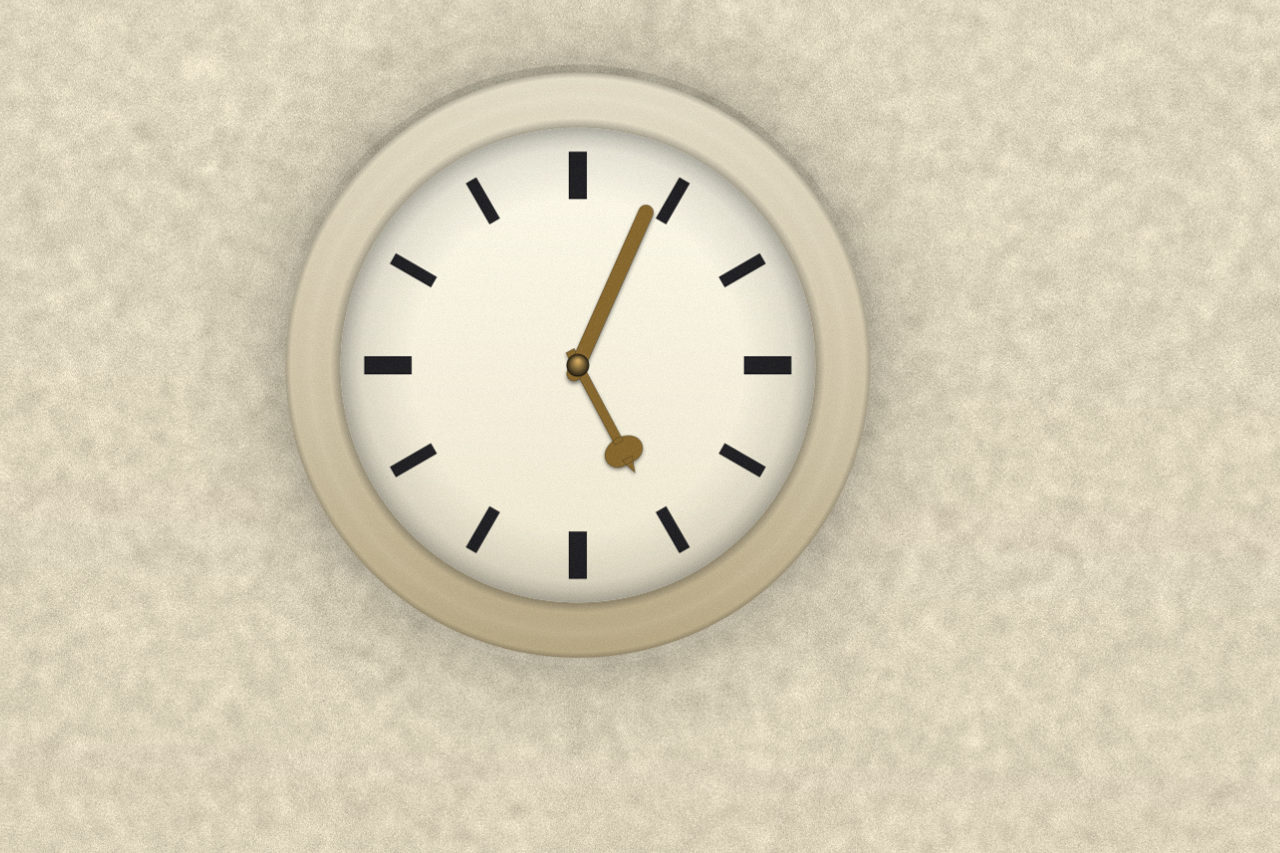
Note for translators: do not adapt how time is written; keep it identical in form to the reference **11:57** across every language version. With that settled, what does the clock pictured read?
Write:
**5:04**
